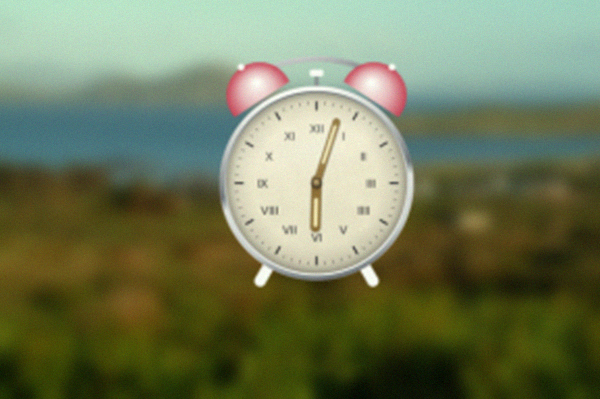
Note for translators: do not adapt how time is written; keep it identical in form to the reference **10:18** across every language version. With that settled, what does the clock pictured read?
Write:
**6:03**
